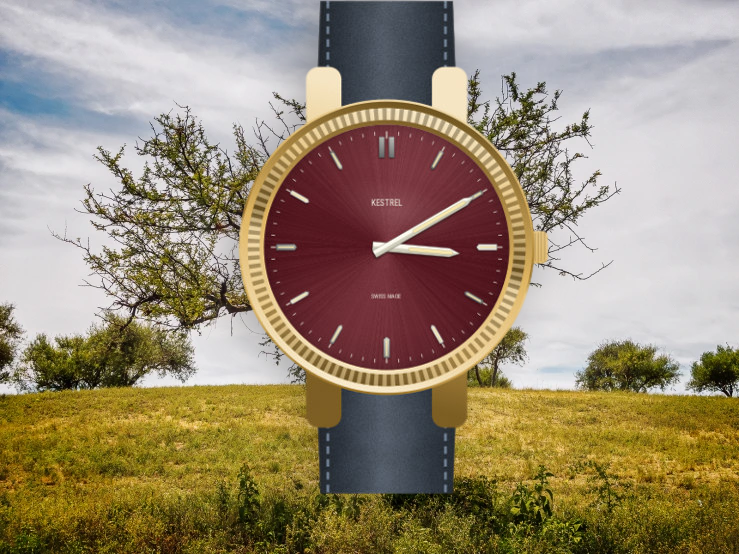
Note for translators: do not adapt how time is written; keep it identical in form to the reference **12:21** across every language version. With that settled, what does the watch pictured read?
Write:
**3:10**
